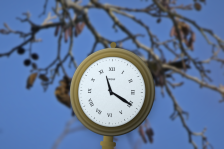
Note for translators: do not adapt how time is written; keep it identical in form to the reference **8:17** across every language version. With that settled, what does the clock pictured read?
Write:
**11:20**
